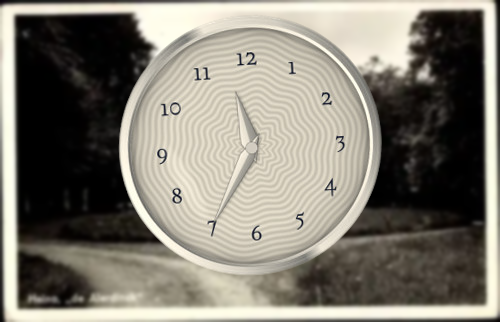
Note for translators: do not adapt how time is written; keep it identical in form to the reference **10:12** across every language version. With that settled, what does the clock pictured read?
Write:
**11:35**
